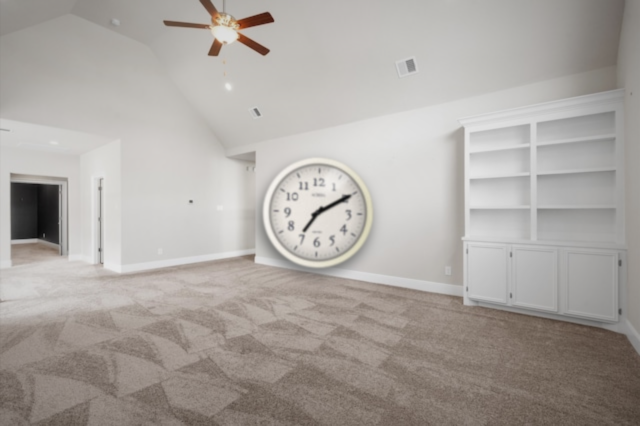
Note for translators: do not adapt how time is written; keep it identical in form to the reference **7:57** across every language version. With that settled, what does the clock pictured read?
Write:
**7:10**
